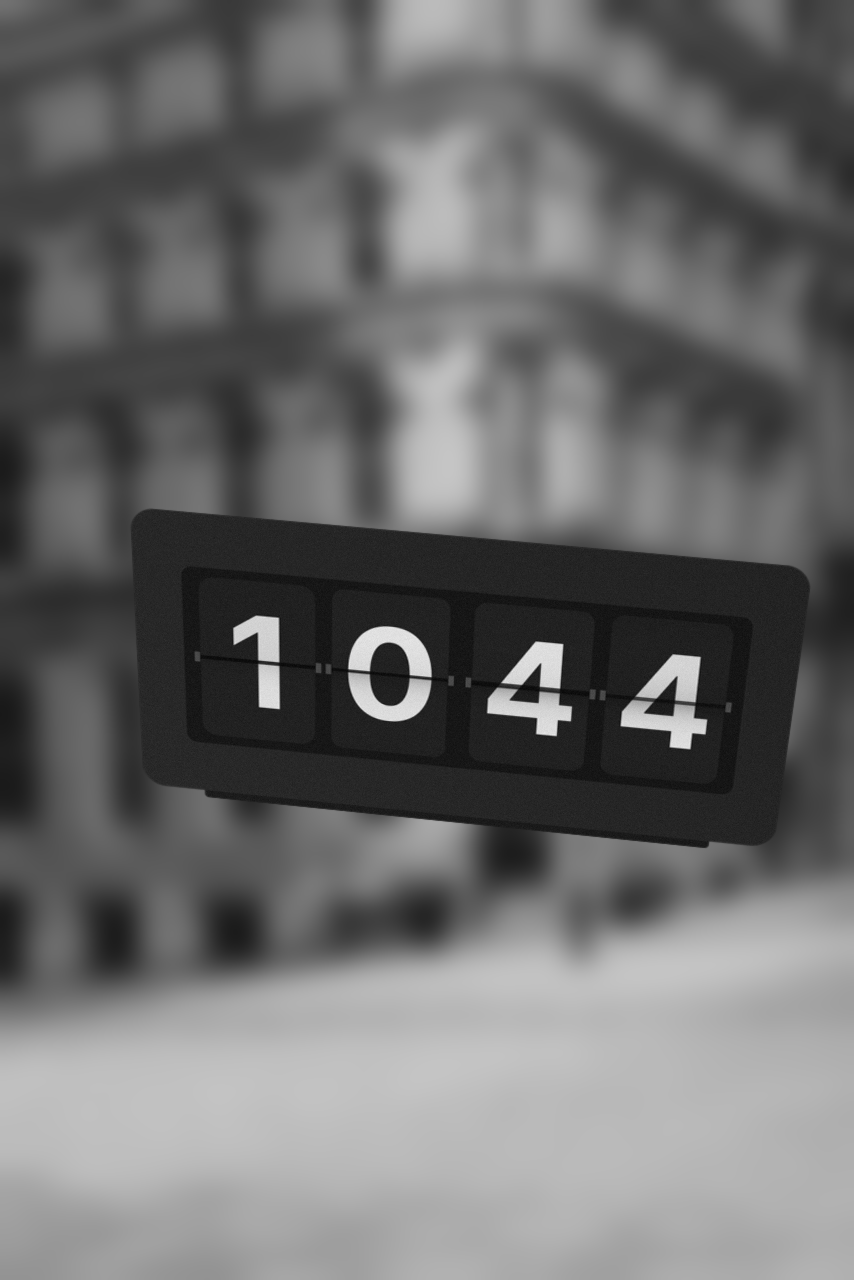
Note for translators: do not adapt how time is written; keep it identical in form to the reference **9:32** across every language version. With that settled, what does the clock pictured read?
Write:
**10:44**
